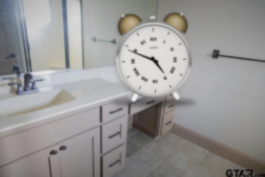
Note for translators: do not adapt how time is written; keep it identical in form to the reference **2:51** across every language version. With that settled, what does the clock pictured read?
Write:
**4:49**
